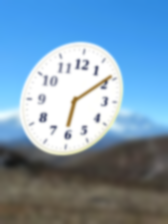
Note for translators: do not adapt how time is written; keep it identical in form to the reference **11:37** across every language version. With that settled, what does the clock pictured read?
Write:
**6:09**
